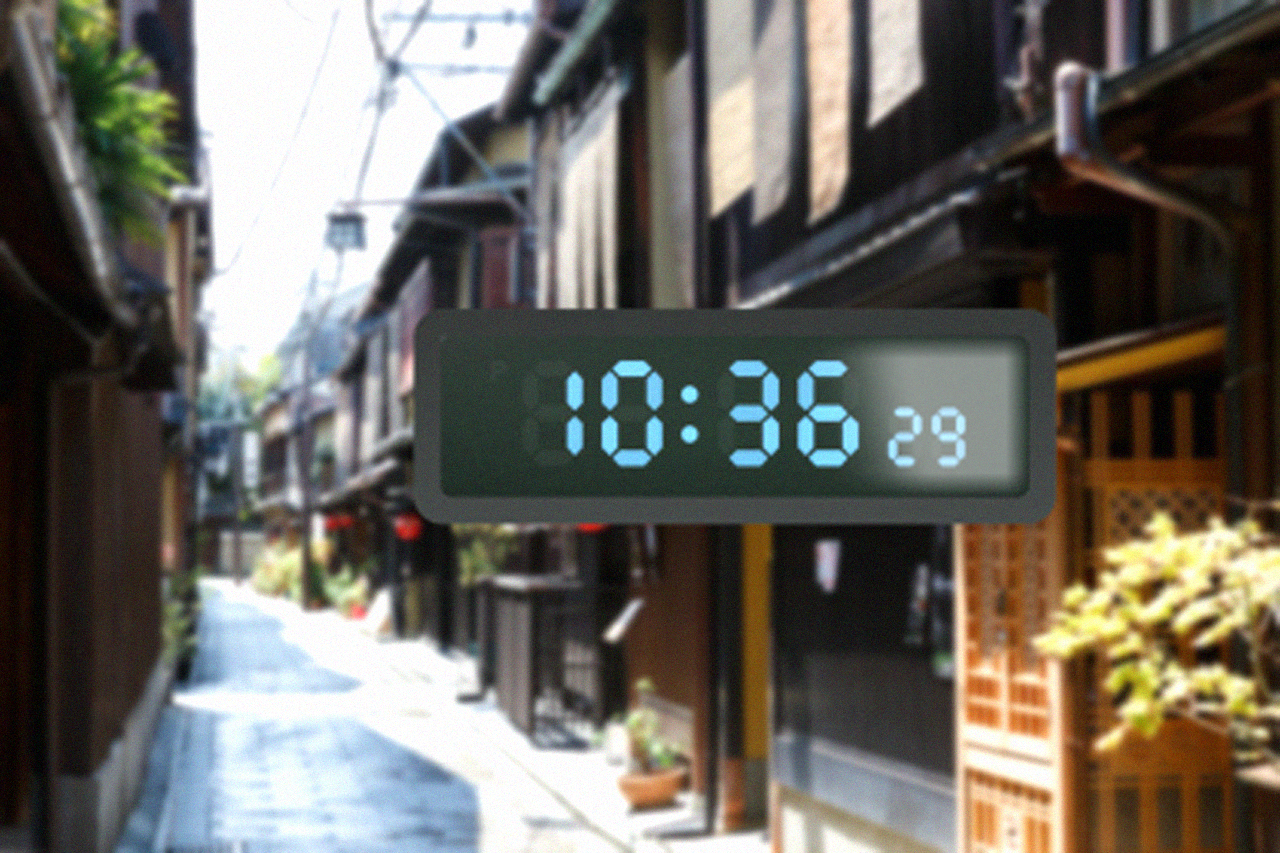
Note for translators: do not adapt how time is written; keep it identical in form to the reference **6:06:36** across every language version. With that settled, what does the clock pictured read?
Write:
**10:36:29**
